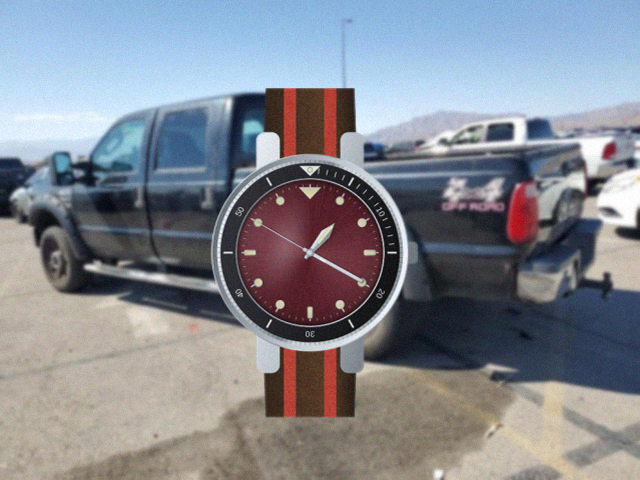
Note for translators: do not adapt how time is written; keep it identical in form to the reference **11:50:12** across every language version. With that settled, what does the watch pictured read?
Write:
**1:19:50**
